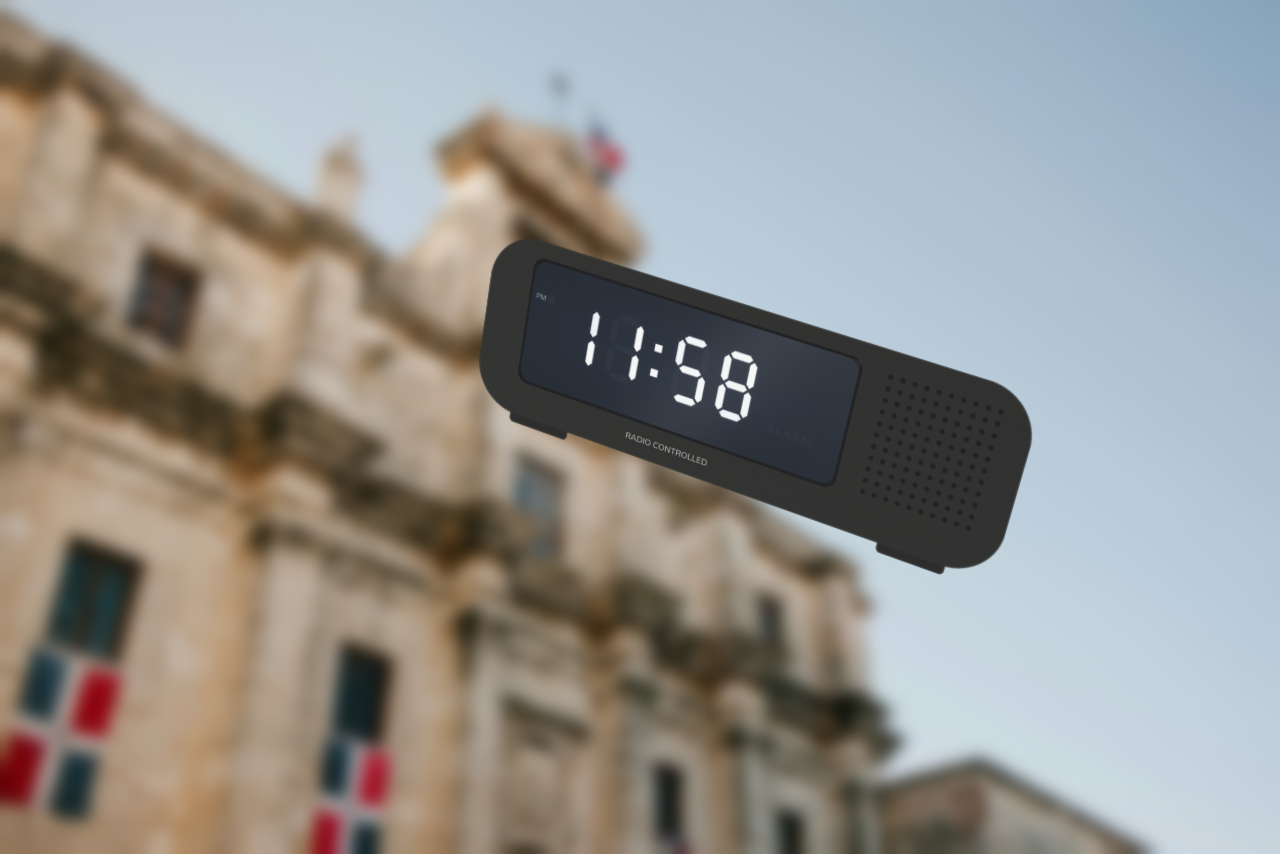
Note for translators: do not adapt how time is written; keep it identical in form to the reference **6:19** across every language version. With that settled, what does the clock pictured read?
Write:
**11:58**
